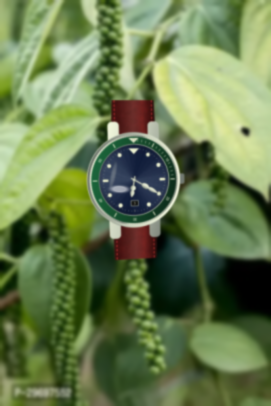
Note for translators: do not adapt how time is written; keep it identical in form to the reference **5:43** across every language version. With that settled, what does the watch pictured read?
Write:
**6:20**
